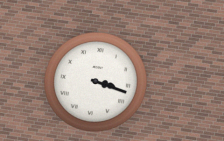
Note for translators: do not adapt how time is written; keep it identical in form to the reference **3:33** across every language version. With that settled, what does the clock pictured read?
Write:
**3:17**
